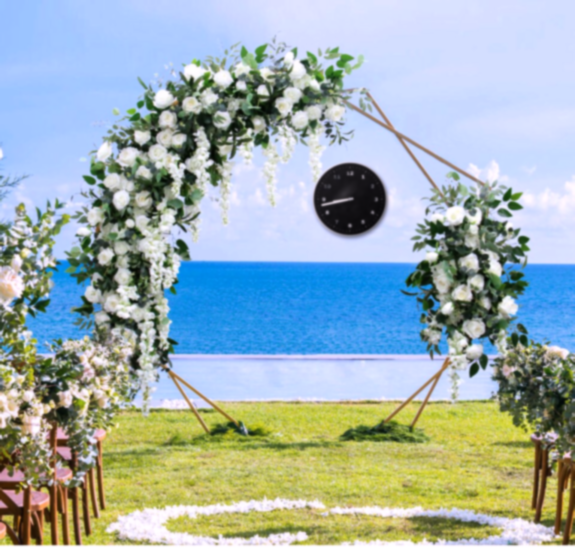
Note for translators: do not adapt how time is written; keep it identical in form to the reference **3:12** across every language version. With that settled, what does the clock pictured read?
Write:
**8:43**
